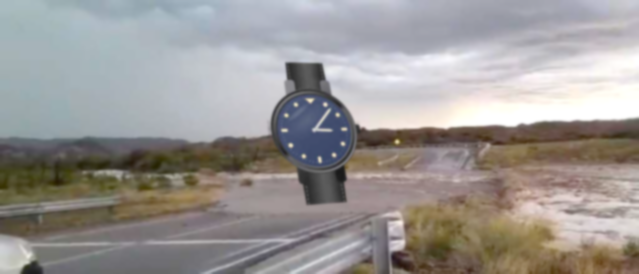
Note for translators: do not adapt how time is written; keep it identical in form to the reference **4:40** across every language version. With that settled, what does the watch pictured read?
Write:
**3:07**
